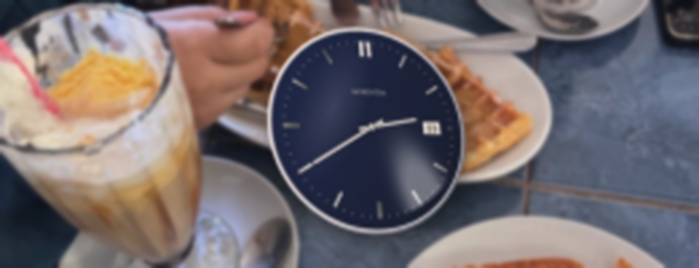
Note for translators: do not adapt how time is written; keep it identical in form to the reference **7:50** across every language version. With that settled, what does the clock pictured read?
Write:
**2:40**
